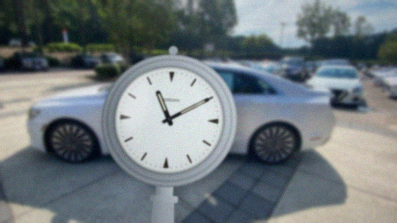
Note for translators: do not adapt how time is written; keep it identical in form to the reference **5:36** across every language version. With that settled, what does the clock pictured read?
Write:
**11:10**
